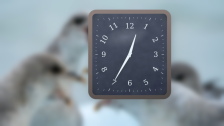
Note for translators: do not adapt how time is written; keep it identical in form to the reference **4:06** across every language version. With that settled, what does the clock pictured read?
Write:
**12:35**
